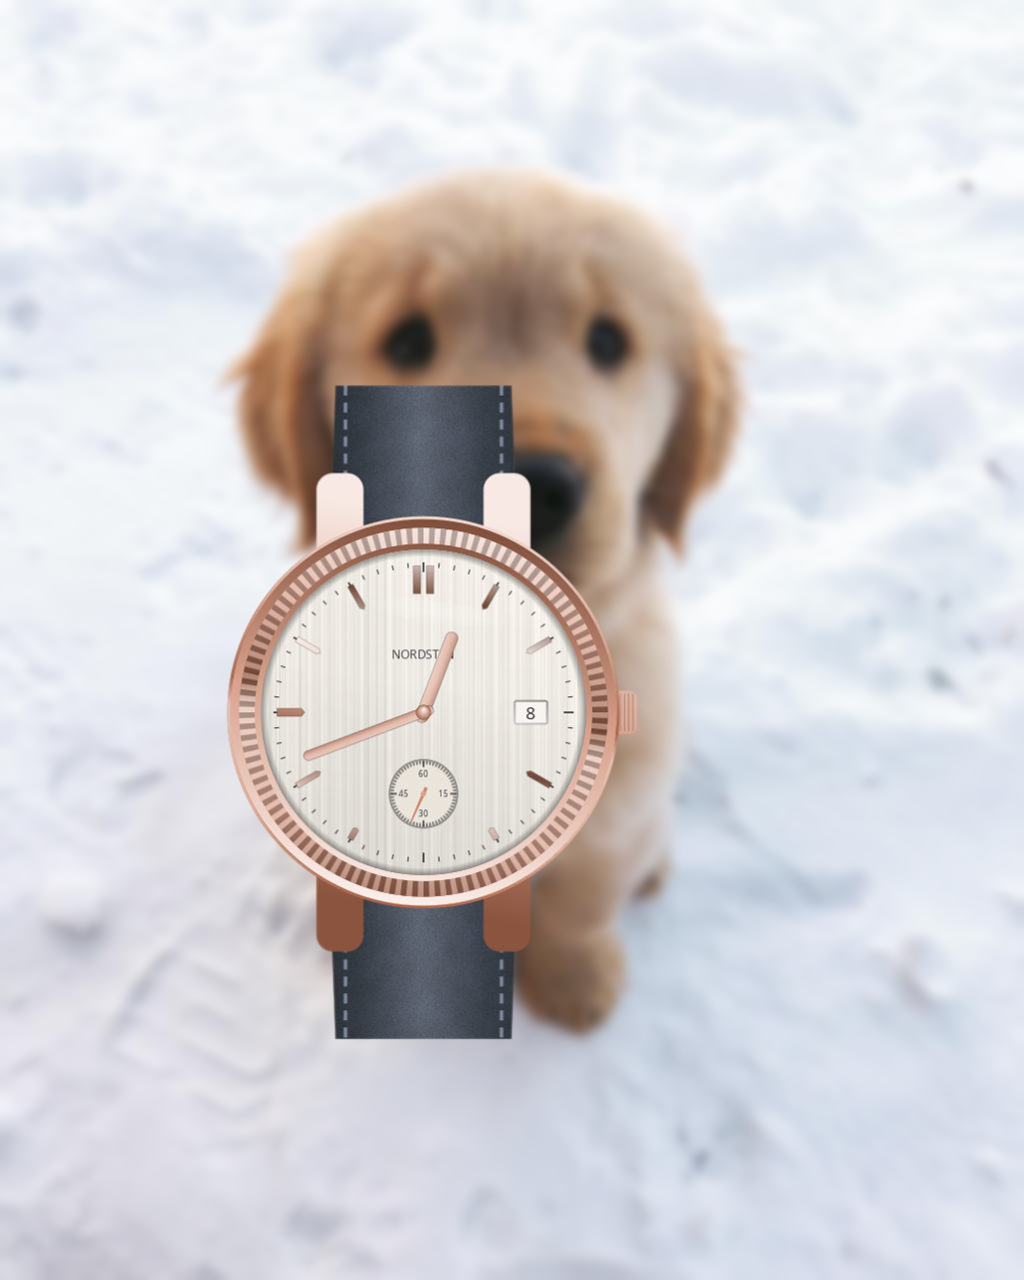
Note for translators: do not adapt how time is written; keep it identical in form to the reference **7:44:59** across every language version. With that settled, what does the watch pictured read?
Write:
**12:41:34**
